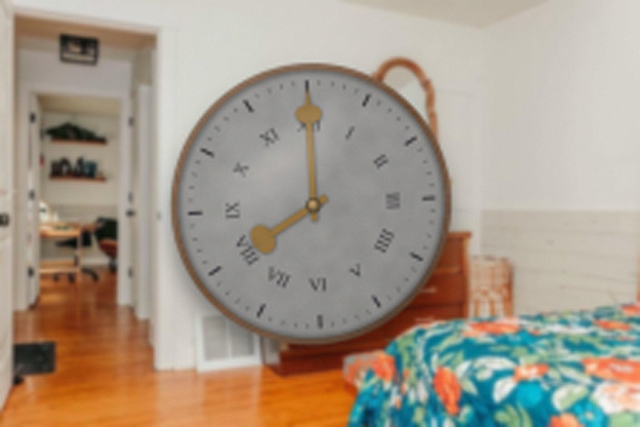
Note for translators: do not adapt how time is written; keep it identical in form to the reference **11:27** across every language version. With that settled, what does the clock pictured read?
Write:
**8:00**
